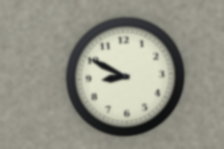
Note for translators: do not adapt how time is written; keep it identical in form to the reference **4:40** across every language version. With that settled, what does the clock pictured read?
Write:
**8:50**
